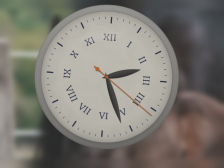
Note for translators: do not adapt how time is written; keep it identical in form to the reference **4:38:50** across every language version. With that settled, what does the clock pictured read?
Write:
**2:26:21**
